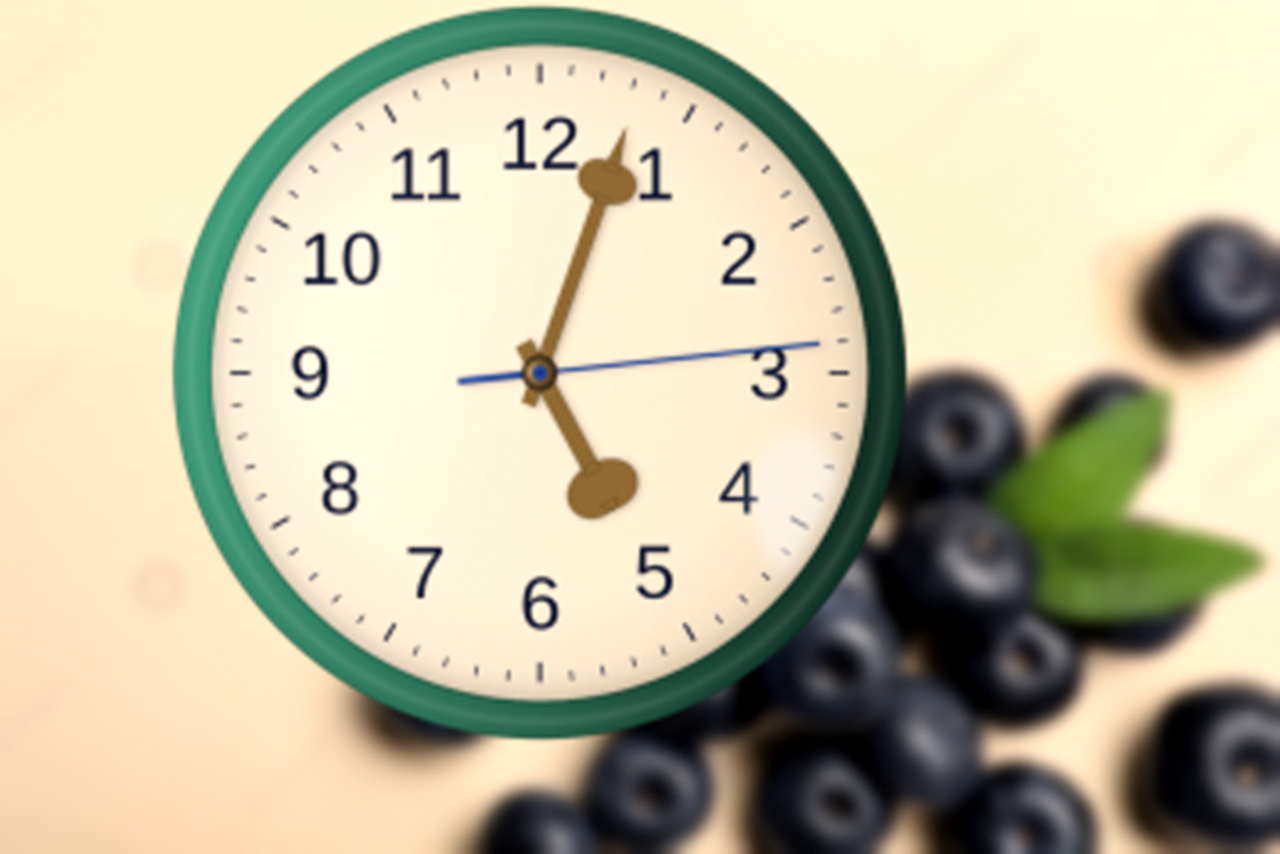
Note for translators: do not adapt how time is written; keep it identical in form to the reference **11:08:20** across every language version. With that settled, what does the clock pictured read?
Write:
**5:03:14**
